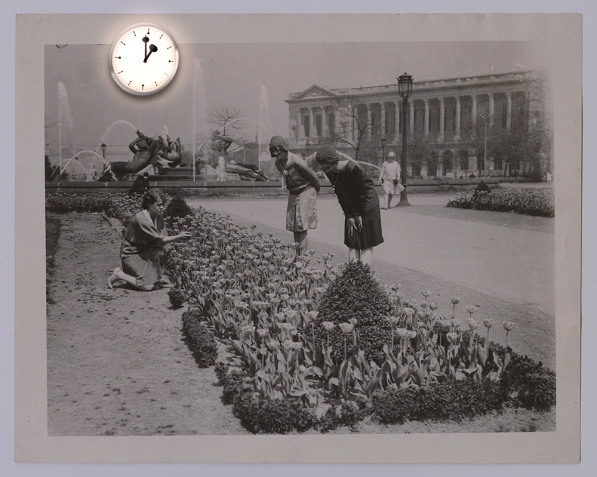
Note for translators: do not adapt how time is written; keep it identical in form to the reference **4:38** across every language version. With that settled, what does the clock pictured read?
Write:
**12:59**
